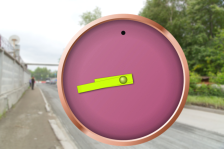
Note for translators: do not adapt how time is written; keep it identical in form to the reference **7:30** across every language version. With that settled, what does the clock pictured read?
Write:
**8:43**
